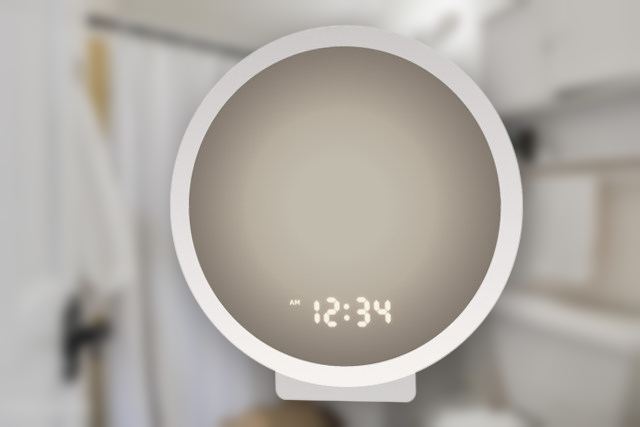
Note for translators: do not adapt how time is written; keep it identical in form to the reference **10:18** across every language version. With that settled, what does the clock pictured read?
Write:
**12:34**
